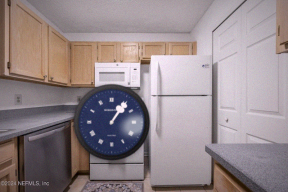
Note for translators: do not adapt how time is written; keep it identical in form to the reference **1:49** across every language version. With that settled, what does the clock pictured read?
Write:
**1:06**
